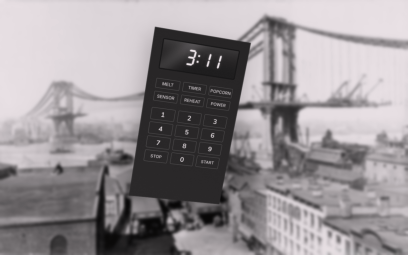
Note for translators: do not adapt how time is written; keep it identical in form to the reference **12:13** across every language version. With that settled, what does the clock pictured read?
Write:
**3:11**
